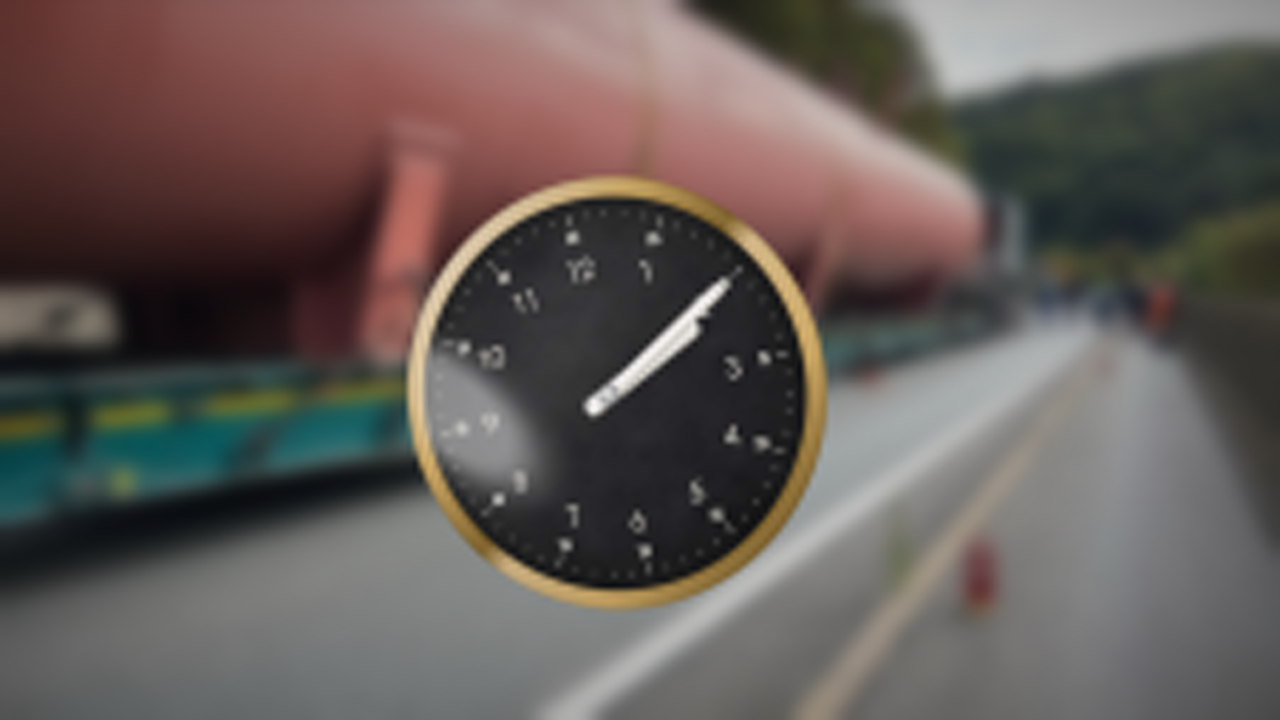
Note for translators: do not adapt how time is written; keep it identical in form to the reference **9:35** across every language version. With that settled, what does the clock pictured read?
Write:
**2:10**
